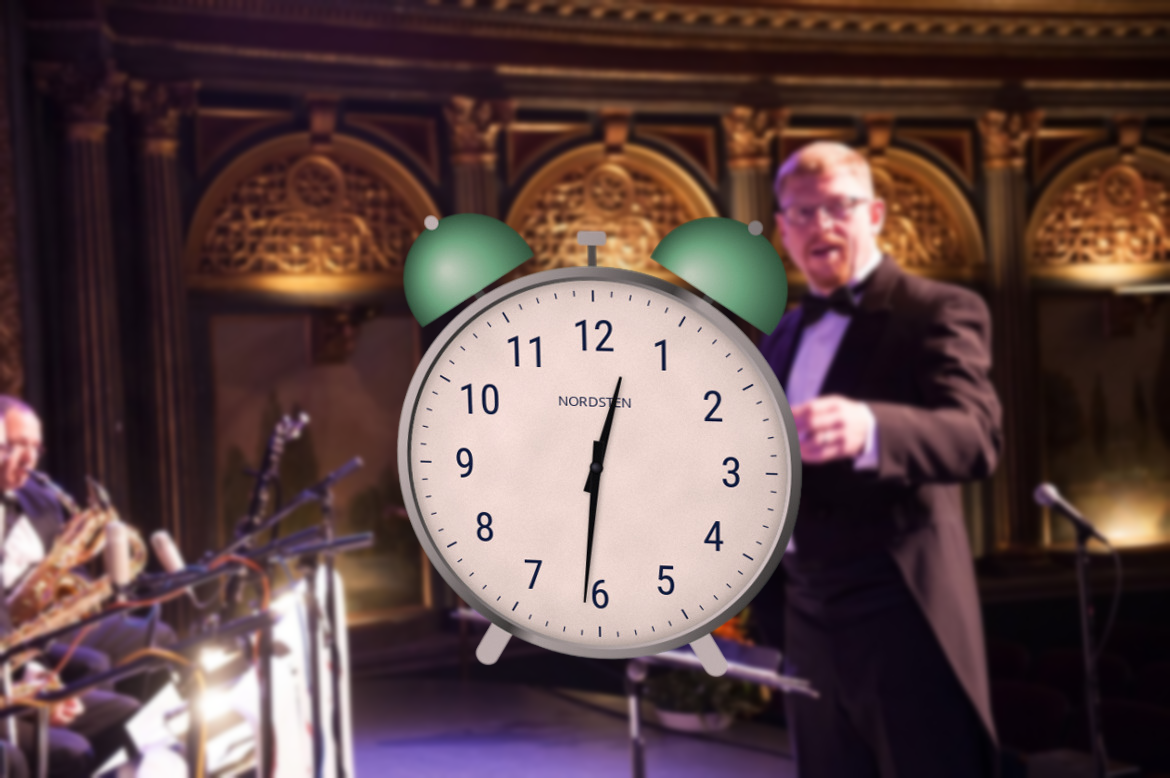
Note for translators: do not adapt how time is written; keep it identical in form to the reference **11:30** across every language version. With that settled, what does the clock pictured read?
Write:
**12:31**
